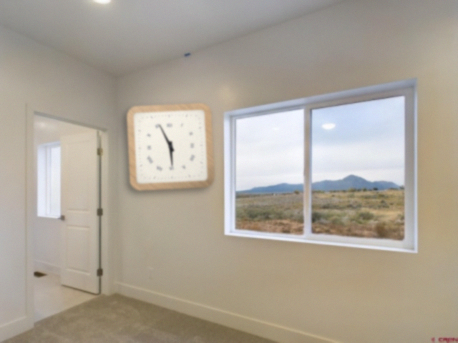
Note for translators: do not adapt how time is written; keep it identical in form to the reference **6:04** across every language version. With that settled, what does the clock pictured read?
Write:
**5:56**
